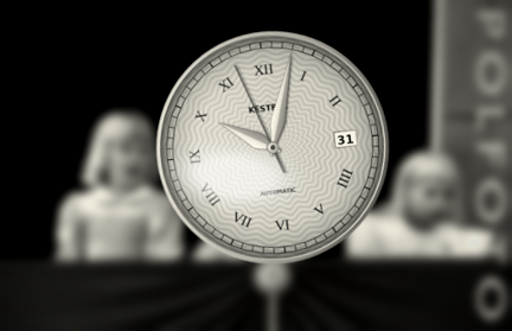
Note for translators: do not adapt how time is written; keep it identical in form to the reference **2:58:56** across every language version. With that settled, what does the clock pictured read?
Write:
**10:02:57**
